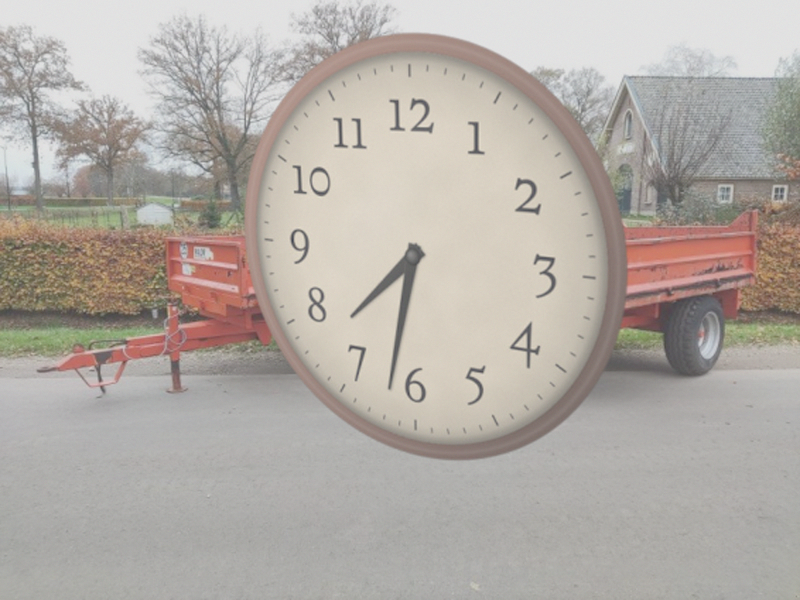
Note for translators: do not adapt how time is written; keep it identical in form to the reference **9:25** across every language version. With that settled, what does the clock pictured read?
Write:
**7:32**
